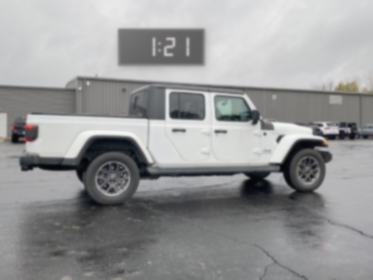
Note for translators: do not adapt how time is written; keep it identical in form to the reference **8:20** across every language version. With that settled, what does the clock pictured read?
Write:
**1:21**
